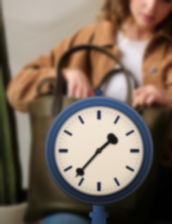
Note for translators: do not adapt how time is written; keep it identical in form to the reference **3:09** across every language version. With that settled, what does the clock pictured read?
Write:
**1:37**
